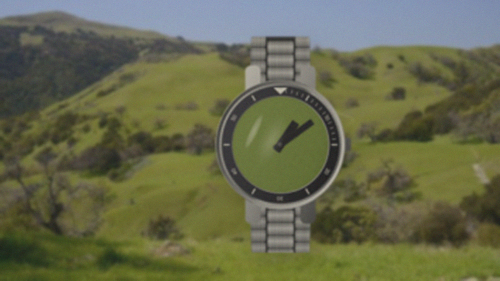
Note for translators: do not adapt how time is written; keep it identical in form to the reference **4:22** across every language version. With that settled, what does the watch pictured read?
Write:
**1:09**
